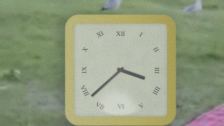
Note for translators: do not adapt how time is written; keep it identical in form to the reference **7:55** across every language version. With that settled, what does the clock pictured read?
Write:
**3:38**
